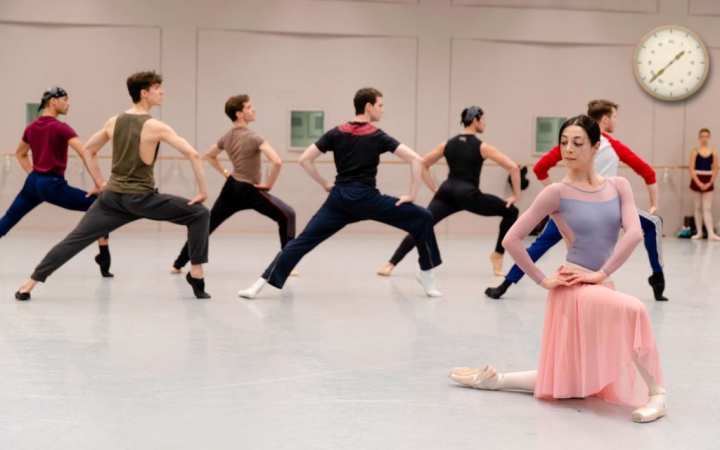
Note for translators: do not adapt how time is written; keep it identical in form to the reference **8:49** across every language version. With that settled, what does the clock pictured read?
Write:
**1:38**
